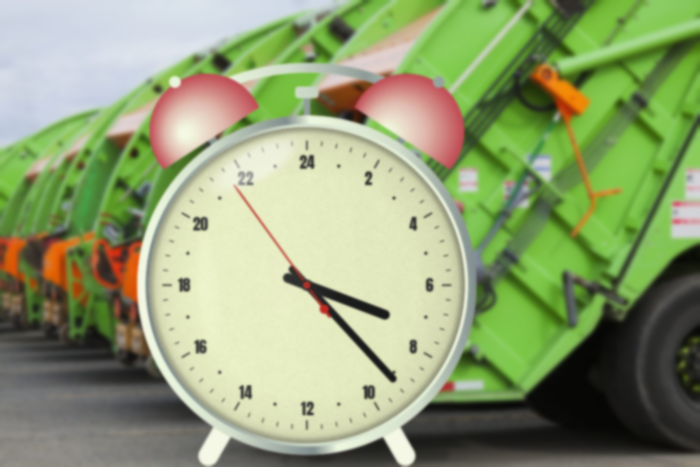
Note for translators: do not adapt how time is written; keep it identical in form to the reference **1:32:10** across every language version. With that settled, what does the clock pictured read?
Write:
**7:22:54**
